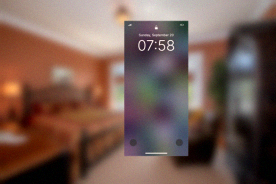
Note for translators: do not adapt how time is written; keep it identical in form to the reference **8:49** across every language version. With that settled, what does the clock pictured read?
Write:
**7:58**
